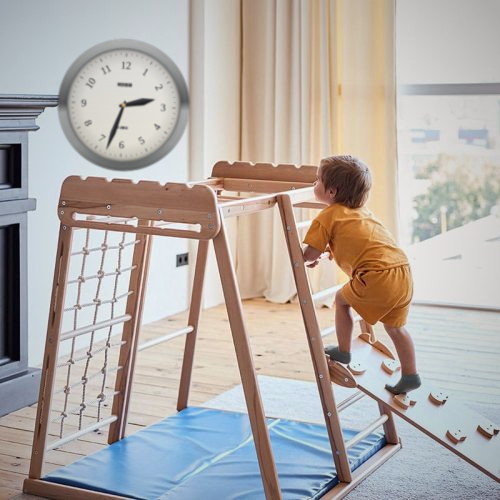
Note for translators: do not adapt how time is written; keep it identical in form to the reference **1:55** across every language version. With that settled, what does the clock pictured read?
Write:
**2:33**
